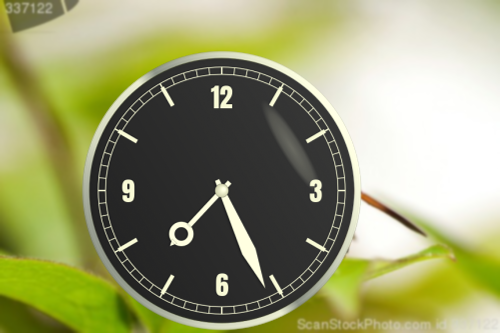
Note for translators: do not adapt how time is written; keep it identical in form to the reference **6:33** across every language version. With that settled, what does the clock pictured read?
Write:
**7:26**
